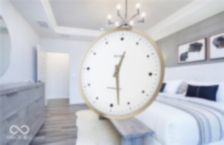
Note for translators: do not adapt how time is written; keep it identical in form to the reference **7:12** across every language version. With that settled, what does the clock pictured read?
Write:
**12:28**
